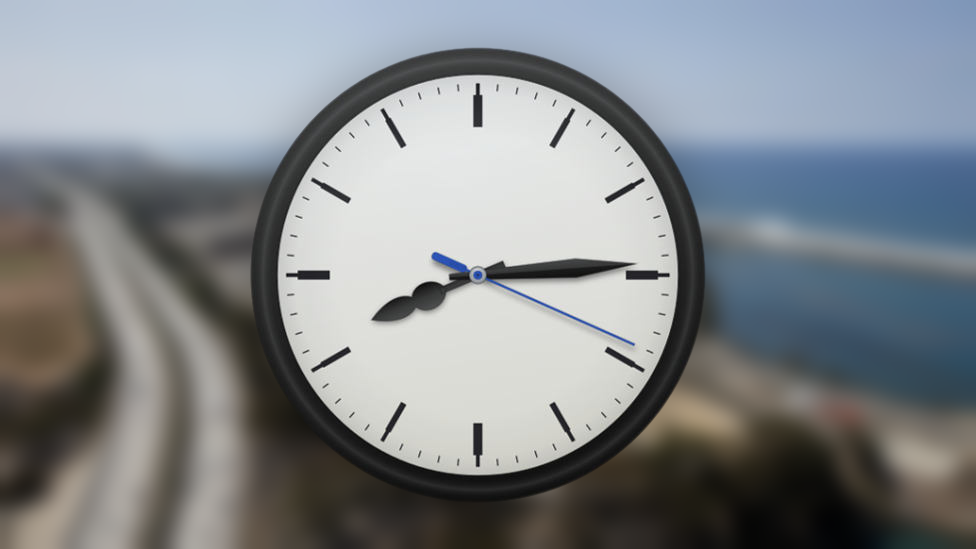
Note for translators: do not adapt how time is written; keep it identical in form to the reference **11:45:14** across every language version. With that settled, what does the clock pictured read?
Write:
**8:14:19**
